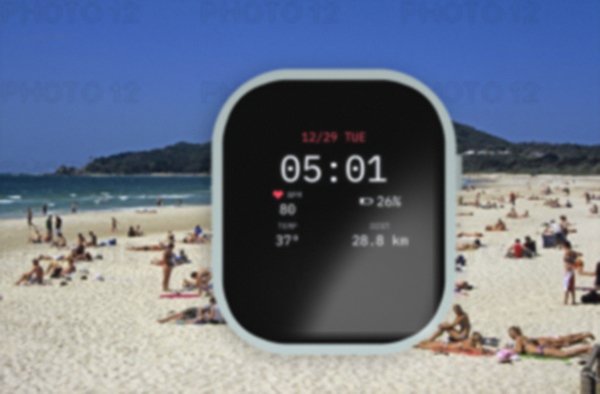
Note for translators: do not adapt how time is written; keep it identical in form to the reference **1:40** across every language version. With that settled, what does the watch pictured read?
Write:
**5:01**
